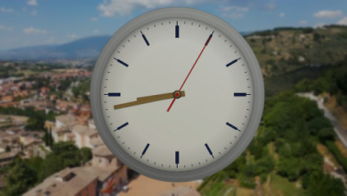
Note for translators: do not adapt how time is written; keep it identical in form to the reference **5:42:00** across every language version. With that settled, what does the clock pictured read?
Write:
**8:43:05**
